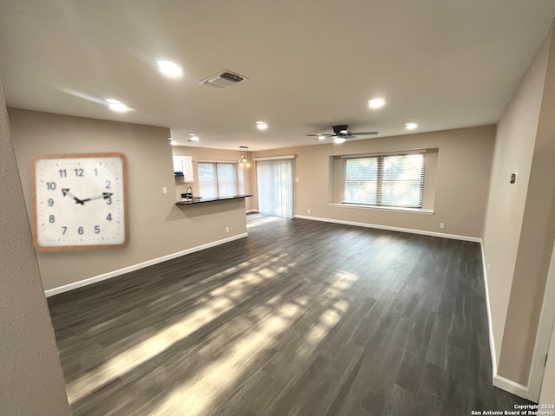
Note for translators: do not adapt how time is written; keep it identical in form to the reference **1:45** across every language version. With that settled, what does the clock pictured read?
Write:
**10:13**
